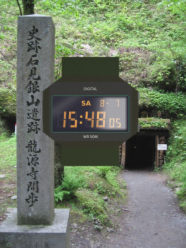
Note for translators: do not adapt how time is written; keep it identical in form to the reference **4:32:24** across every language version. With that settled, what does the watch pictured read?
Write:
**15:48:05**
